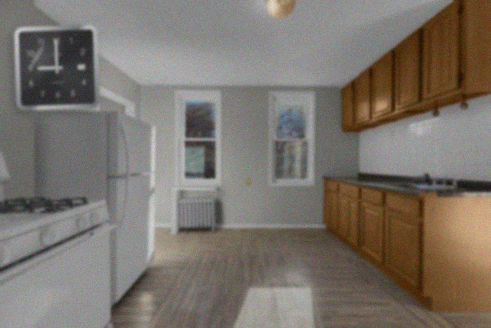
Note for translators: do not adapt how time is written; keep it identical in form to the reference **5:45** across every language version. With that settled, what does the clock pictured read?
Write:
**9:00**
